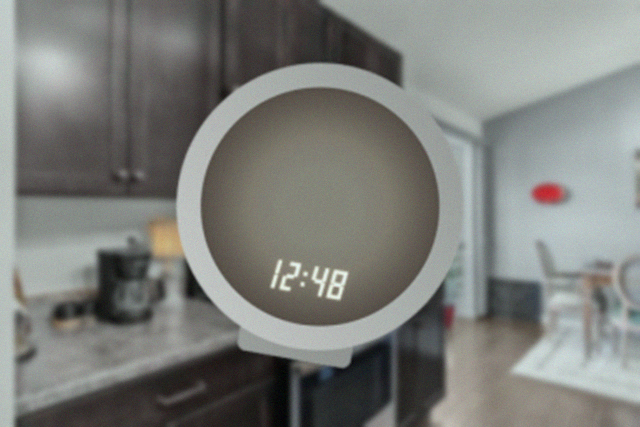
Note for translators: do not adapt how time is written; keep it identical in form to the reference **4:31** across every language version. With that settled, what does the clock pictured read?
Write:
**12:48**
